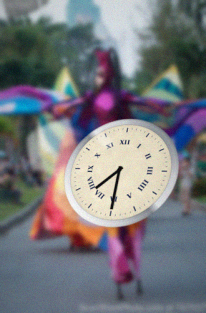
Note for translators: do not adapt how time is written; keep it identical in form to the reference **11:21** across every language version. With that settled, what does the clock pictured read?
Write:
**7:30**
